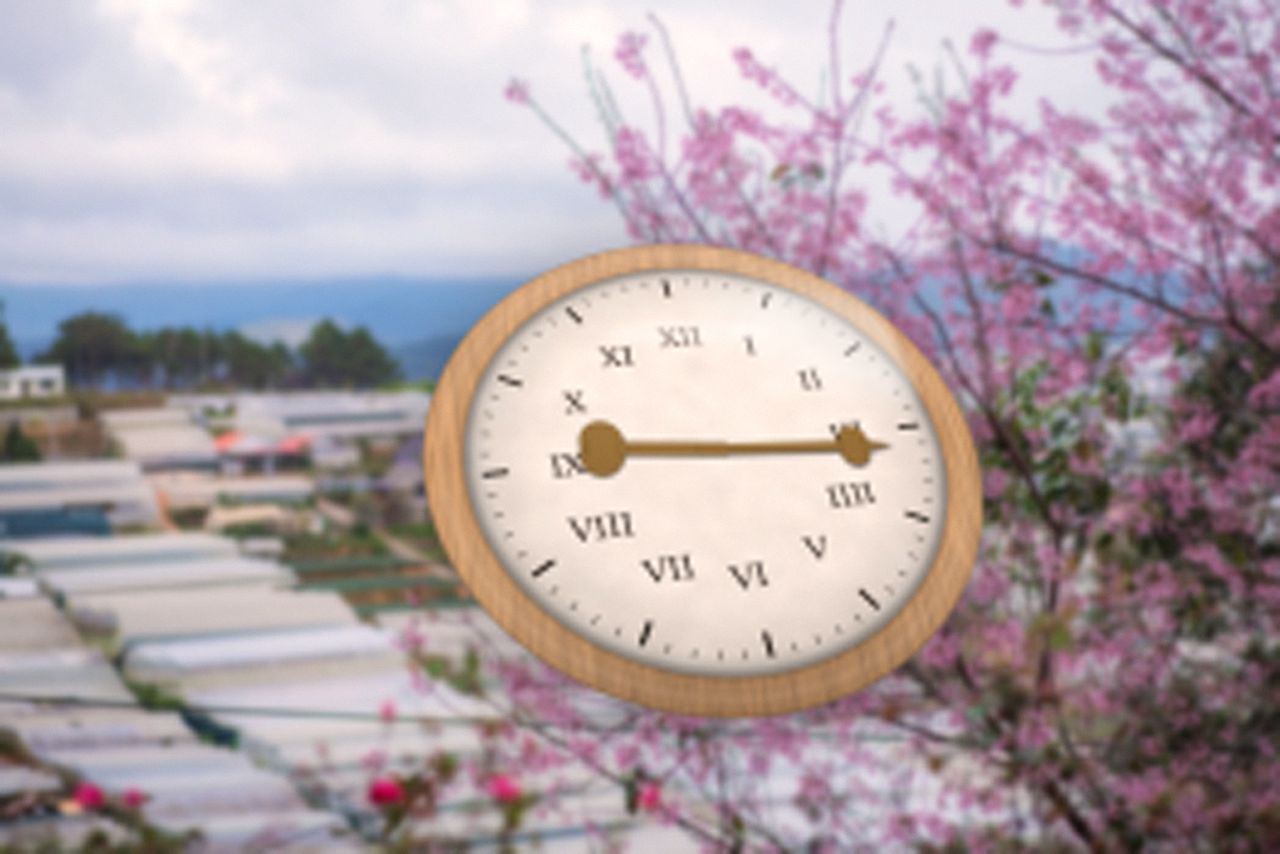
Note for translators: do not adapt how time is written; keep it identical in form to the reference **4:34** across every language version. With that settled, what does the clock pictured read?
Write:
**9:16**
